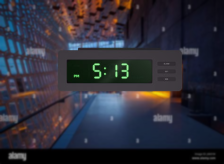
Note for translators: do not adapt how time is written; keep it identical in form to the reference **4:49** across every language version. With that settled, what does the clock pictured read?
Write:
**5:13**
